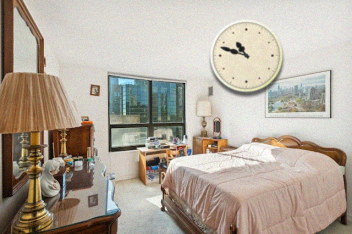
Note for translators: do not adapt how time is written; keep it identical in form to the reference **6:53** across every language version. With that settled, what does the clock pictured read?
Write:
**10:48**
